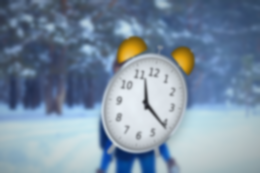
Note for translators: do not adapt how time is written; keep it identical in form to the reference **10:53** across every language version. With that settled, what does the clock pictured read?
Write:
**11:21**
